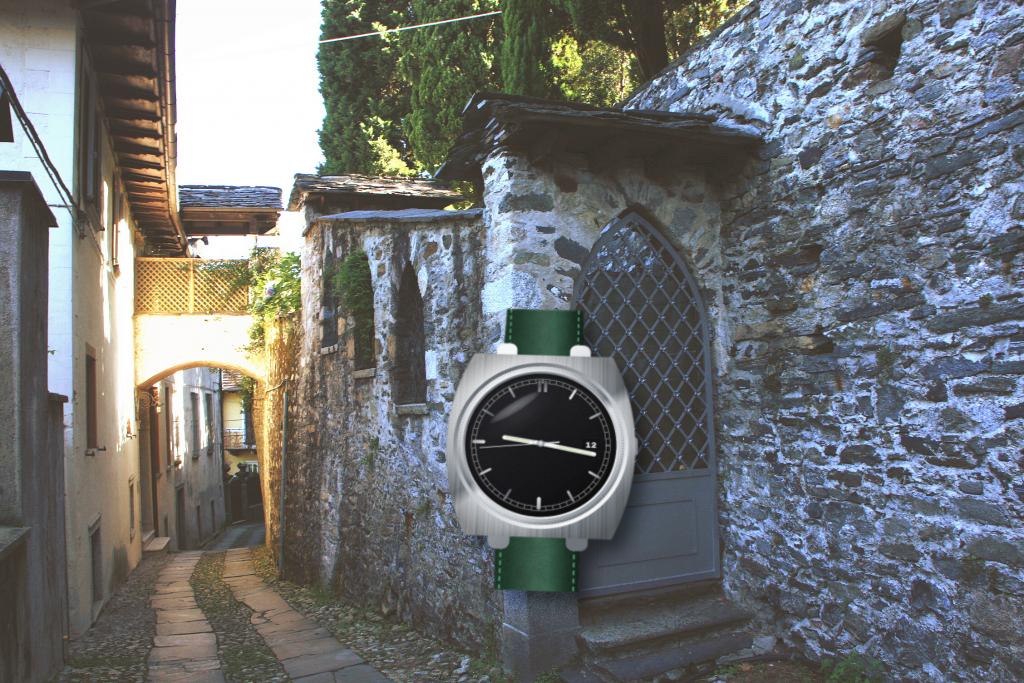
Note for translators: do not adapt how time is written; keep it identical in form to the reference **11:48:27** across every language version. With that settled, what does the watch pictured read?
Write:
**9:16:44**
